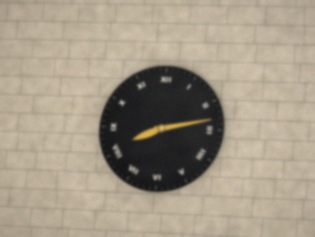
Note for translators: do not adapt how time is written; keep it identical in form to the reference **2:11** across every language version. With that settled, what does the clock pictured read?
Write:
**8:13**
